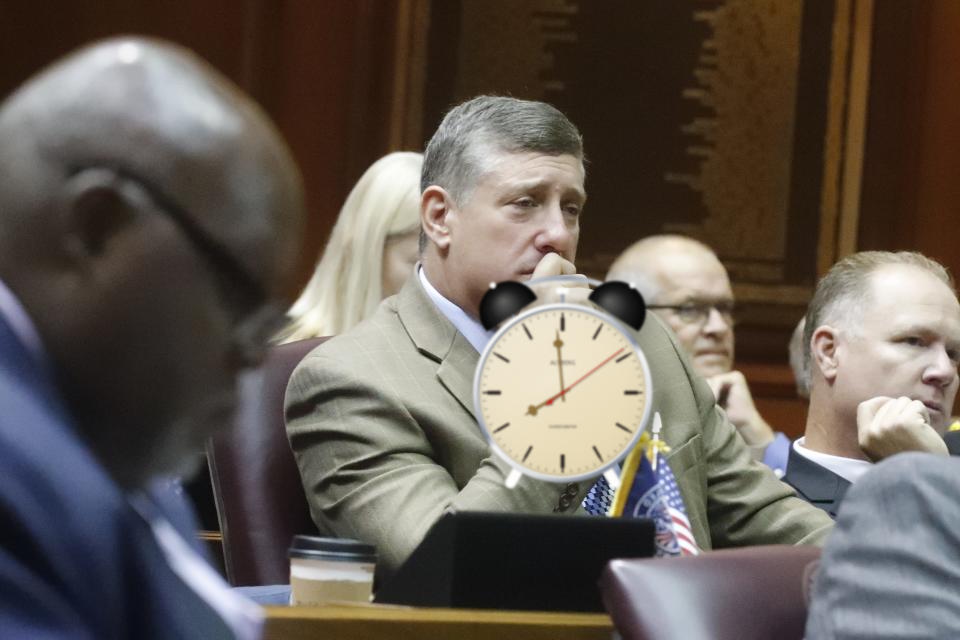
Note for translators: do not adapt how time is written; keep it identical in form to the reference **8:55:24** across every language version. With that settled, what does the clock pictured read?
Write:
**7:59:09**
